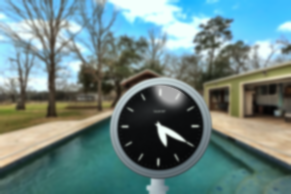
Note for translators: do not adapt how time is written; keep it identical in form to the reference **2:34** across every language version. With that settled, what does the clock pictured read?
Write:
**5:20**
